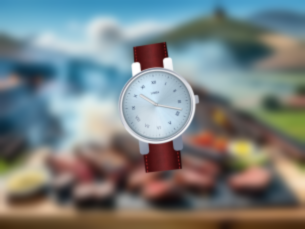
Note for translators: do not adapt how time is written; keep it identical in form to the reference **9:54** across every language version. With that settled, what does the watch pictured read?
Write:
**10:18**
